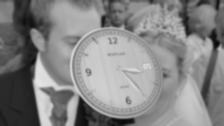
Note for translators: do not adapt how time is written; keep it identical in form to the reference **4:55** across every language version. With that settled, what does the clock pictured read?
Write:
**3:25**
